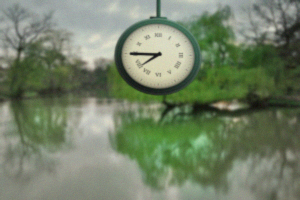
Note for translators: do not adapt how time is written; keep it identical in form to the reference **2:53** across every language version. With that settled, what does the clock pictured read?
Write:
**7:45**
